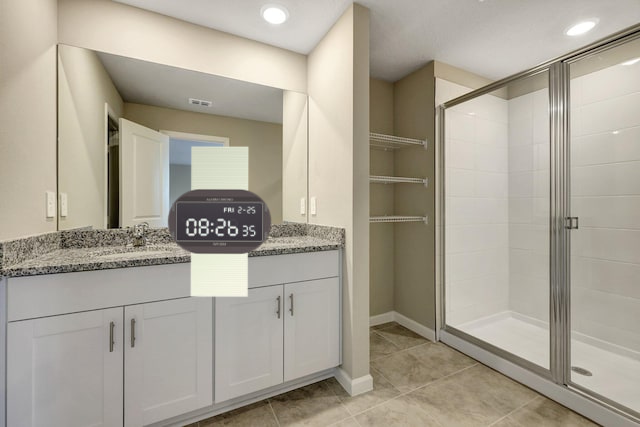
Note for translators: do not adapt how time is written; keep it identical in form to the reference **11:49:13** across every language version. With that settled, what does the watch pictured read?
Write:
**8:26:35**
